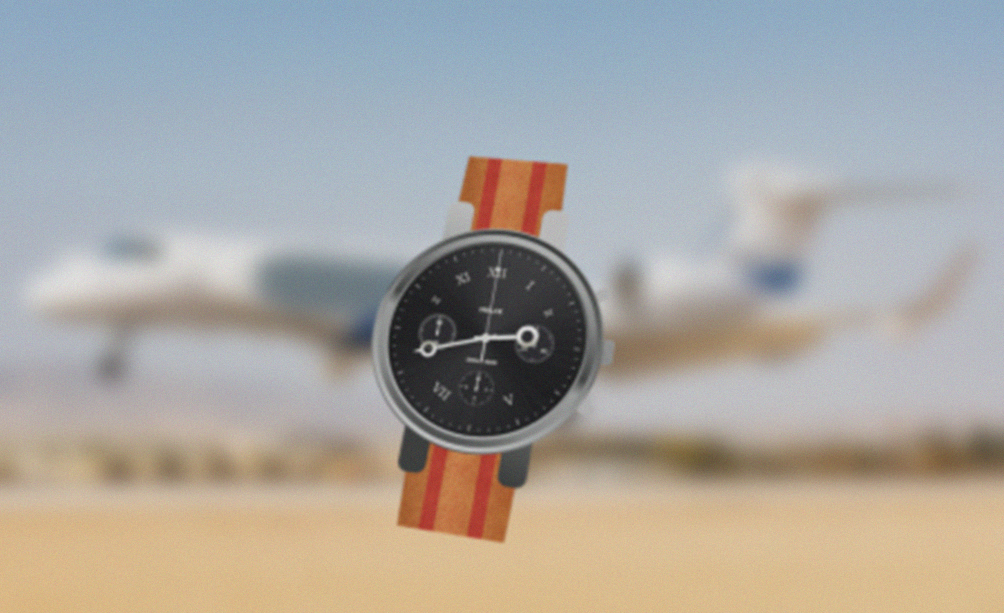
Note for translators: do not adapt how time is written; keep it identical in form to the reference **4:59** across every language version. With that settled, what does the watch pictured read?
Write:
**2:42**
